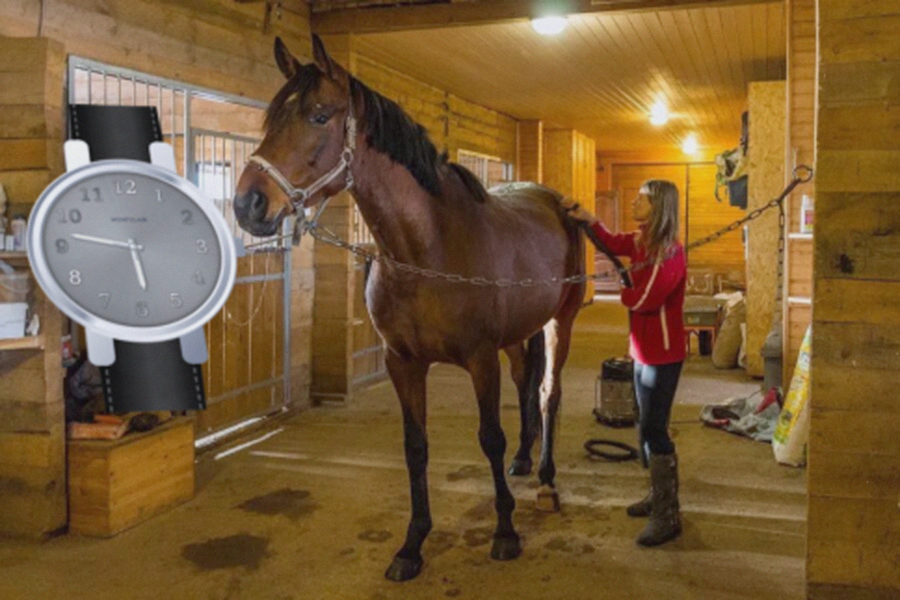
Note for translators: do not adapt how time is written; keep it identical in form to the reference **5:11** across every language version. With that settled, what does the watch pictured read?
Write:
**5:47**
